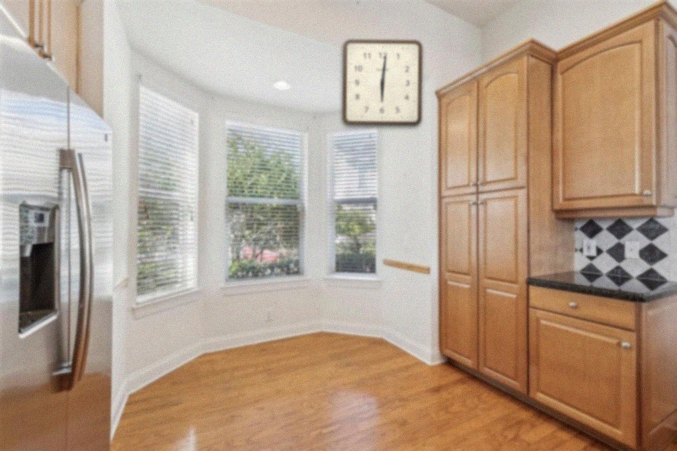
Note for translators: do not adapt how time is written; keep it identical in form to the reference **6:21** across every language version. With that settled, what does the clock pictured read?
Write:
**6:01**
